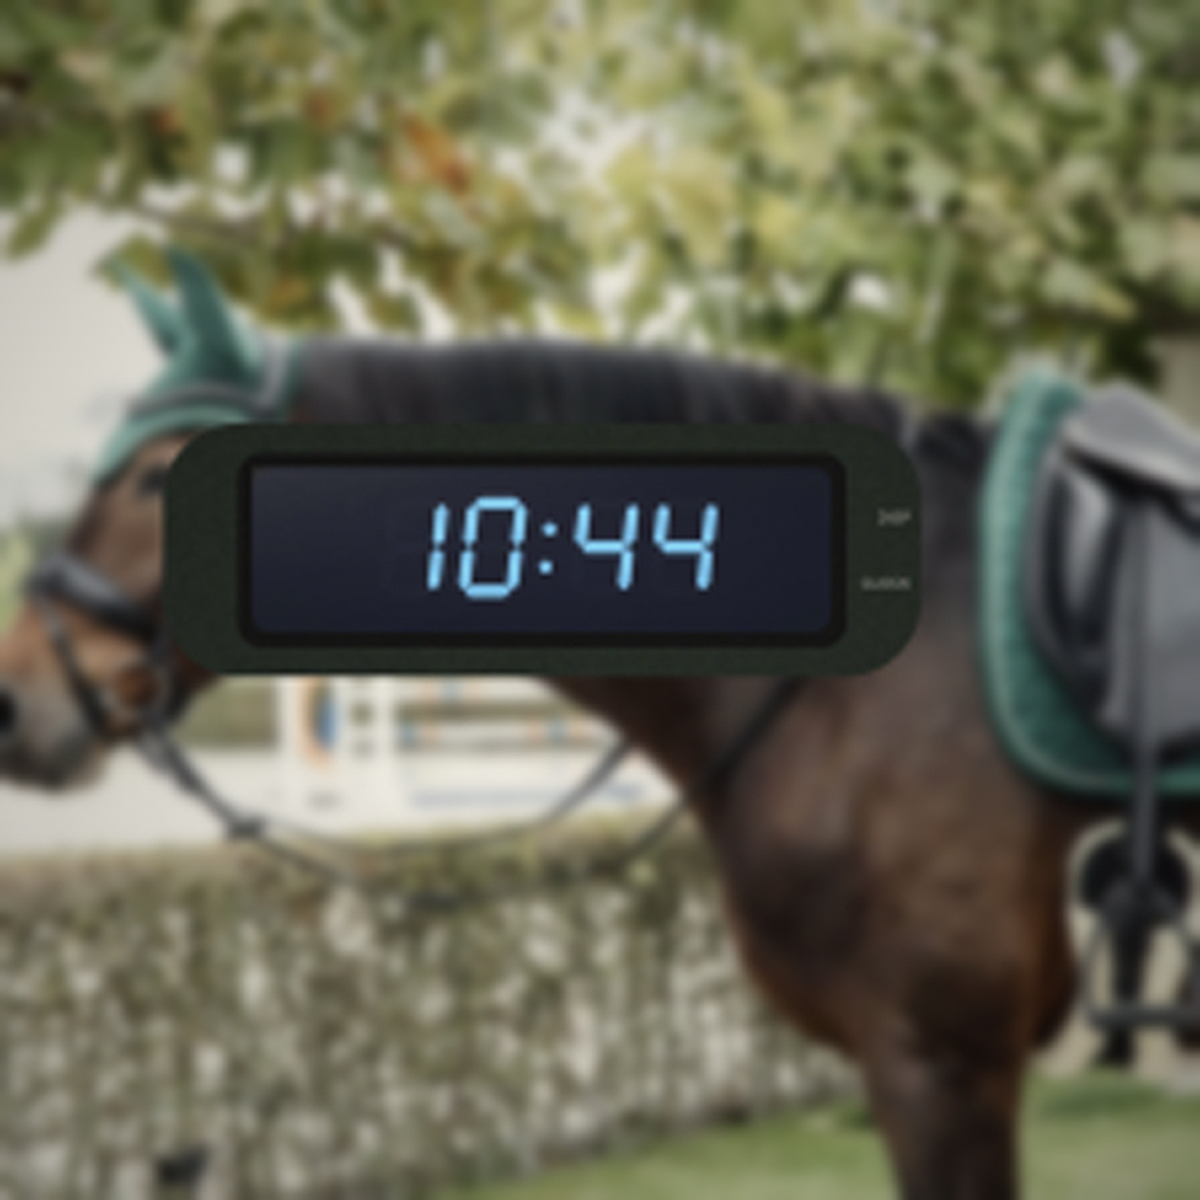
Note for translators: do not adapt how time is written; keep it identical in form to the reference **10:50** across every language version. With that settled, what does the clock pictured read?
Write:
**10:44**
